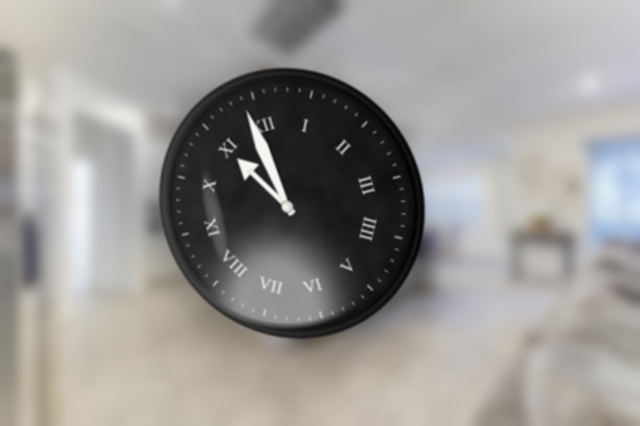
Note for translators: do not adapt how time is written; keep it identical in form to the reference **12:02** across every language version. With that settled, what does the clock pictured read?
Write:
**10:59**
